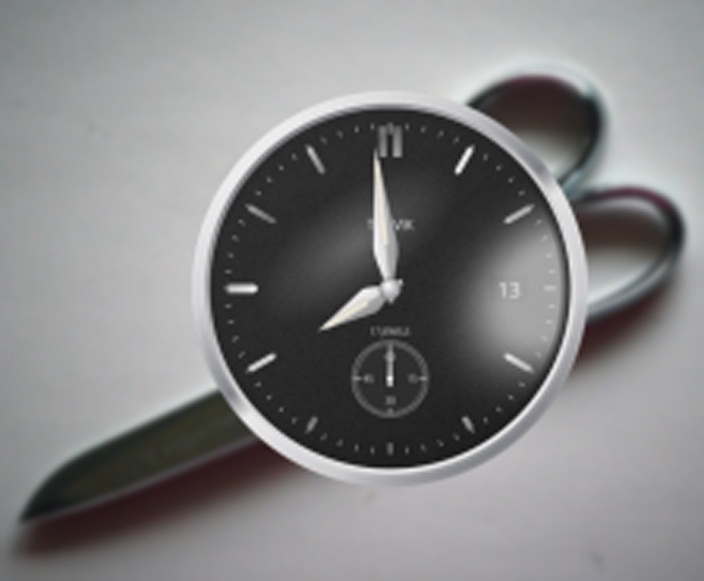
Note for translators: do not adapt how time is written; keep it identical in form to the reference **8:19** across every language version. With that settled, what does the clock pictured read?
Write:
**7:59**
